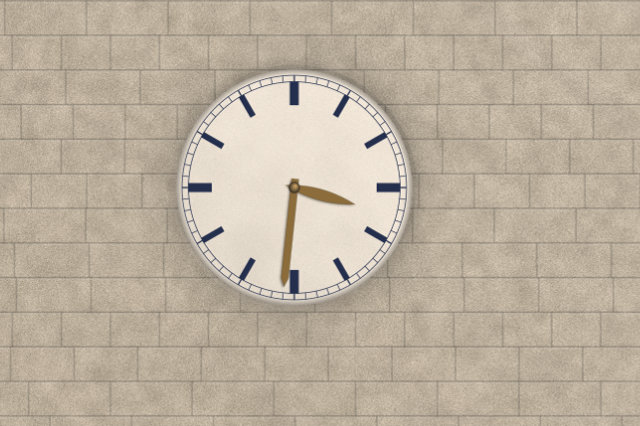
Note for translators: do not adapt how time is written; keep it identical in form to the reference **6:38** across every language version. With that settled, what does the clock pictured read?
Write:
**3:31**
